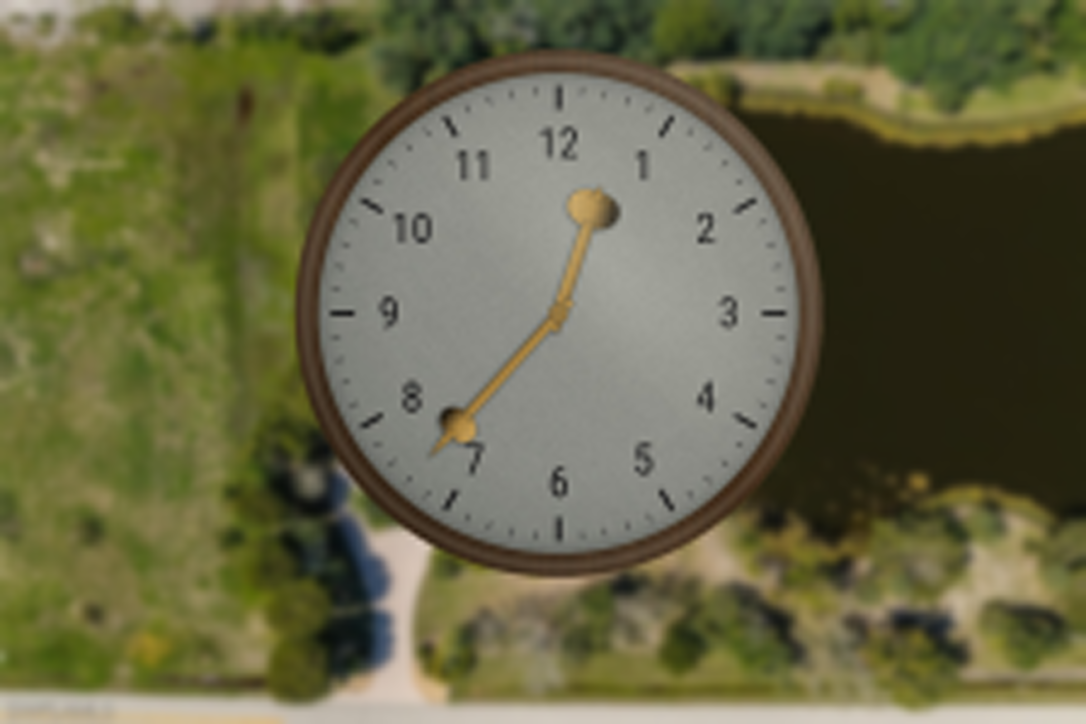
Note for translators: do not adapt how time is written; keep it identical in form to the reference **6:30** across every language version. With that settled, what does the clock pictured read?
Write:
**12:37**
